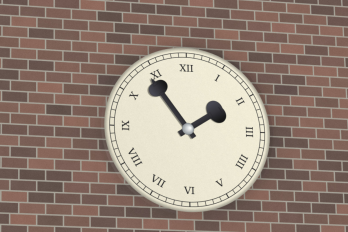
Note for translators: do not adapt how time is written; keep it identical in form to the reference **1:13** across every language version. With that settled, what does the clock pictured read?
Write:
**1:54**
